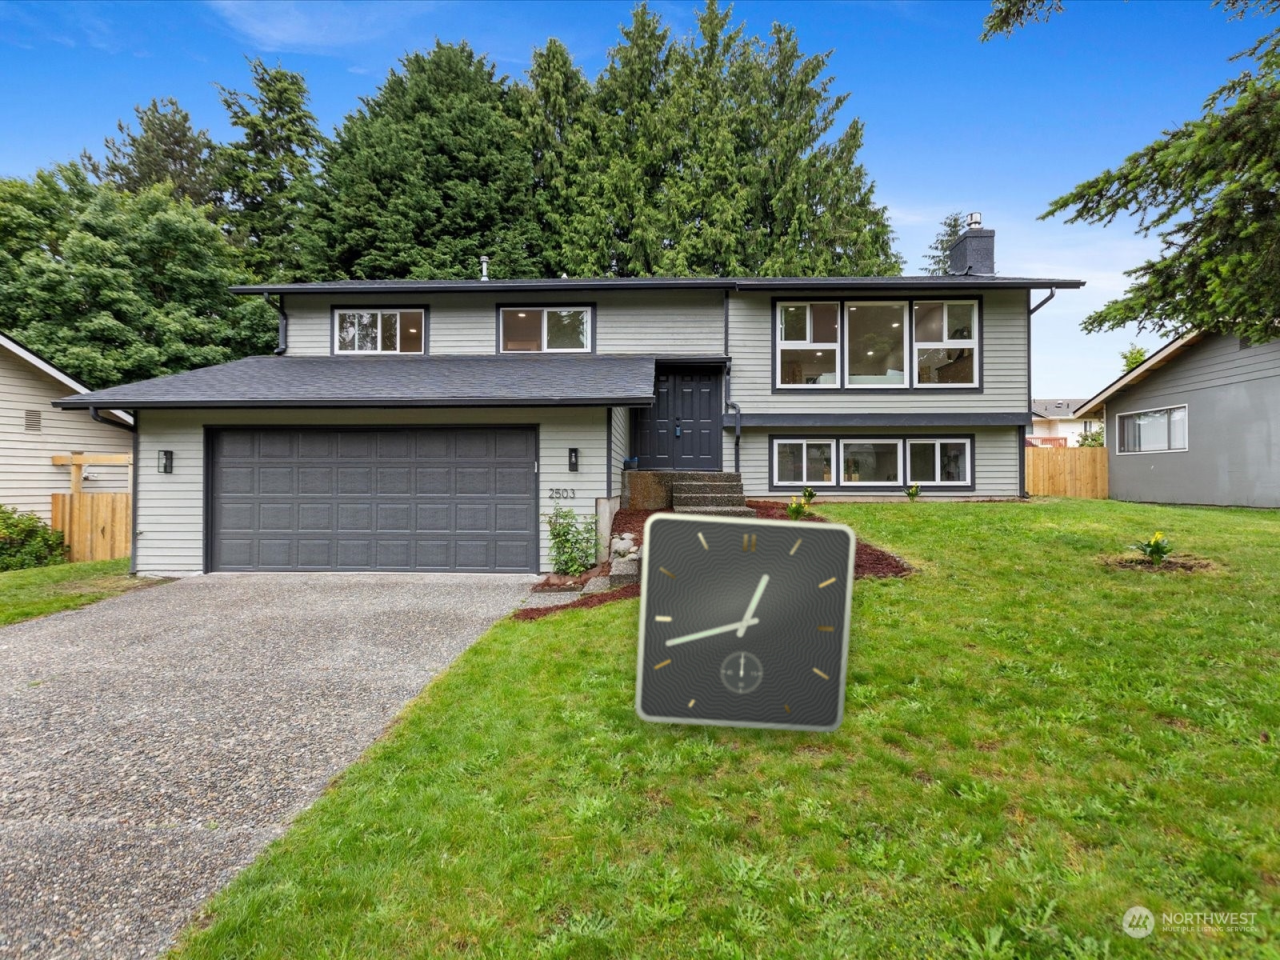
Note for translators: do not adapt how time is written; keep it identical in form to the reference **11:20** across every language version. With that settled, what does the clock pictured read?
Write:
**12:42**
